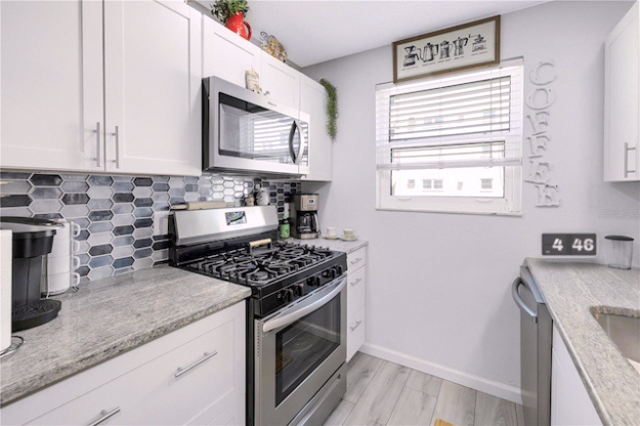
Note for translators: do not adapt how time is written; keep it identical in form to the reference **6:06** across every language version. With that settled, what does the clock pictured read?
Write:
**4:46**
